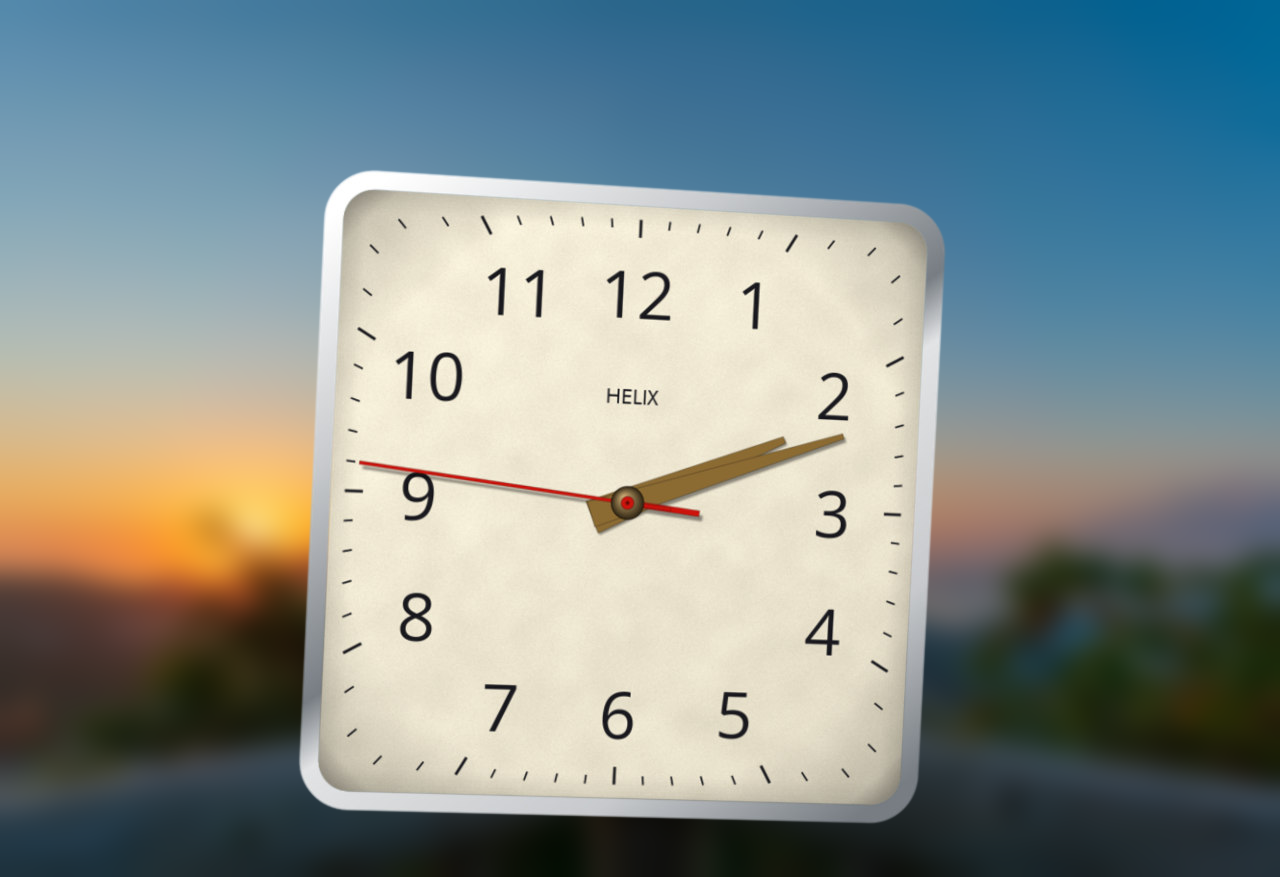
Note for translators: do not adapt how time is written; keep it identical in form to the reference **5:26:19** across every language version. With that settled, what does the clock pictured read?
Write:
**2:11:46**
